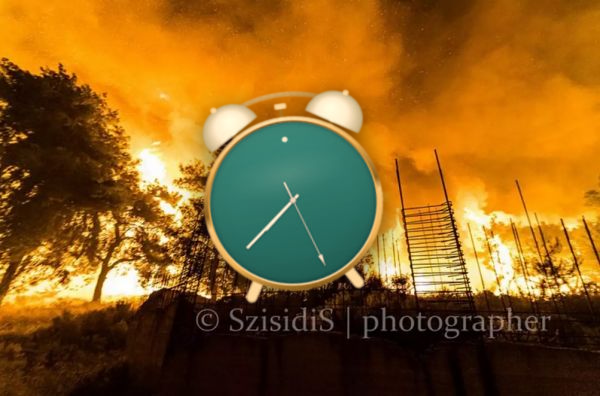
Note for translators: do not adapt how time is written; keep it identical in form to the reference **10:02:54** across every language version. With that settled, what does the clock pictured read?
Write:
**7:38:27**
